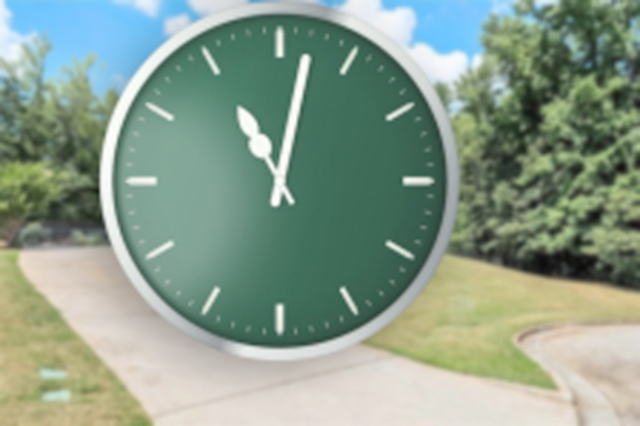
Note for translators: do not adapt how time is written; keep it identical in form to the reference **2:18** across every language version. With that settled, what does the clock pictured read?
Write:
**11:02**
